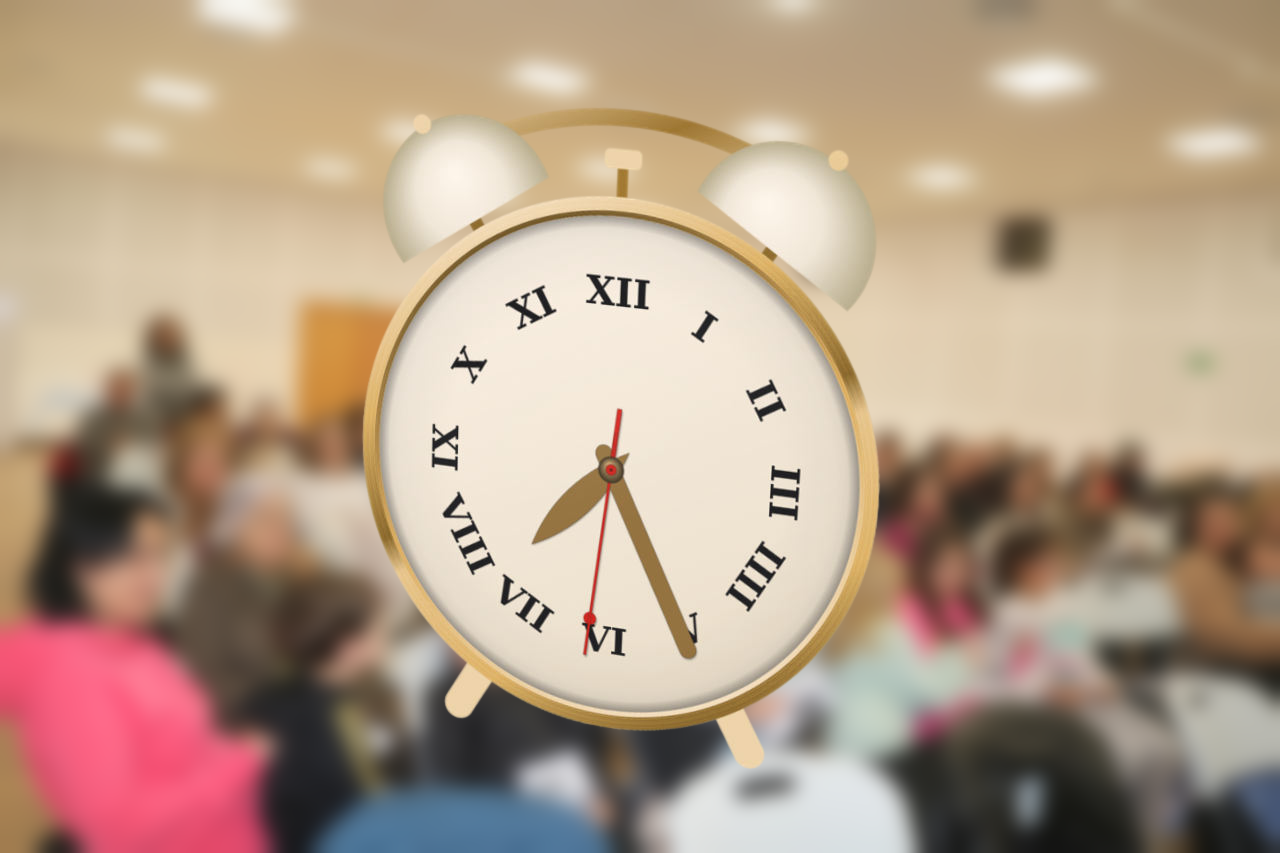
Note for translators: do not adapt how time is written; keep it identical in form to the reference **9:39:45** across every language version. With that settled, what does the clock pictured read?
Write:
**7:25:31**
